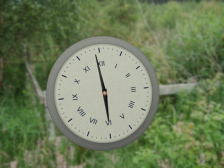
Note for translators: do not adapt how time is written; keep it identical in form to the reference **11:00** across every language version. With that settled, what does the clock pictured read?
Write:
**5:59**
